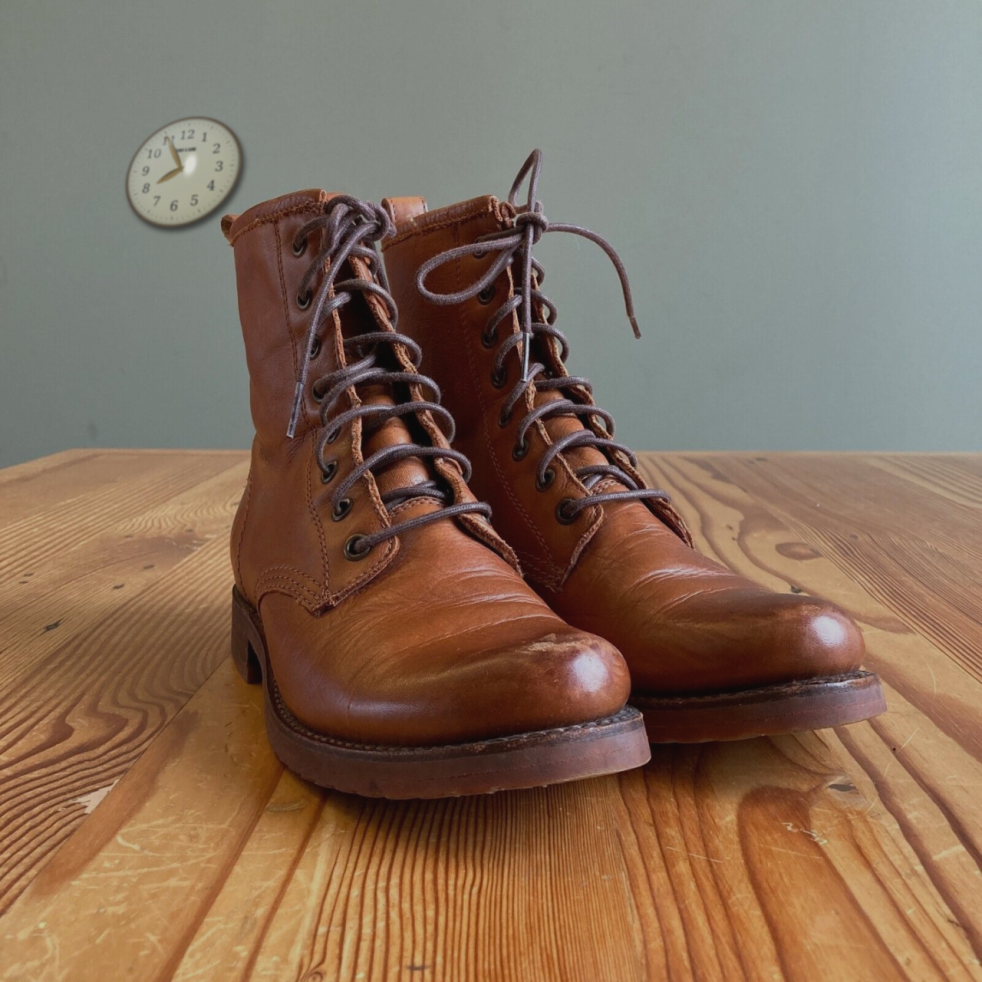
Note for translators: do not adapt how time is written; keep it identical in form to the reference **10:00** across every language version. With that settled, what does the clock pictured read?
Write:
**7:55**
